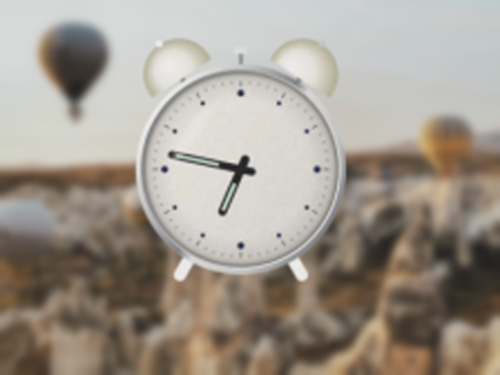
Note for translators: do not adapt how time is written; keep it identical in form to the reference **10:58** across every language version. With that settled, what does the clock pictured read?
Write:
**6:47**
